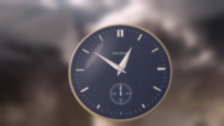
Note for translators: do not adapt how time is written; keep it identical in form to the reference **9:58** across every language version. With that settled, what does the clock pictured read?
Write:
**12:51**
